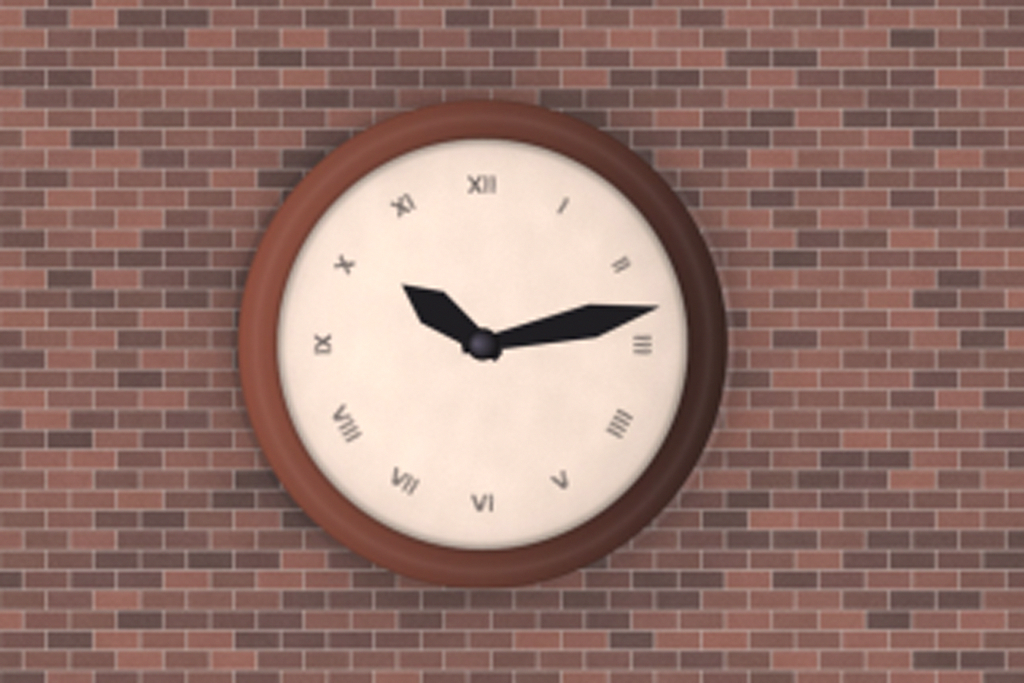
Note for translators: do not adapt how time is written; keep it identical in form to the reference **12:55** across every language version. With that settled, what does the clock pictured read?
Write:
**10:13**
